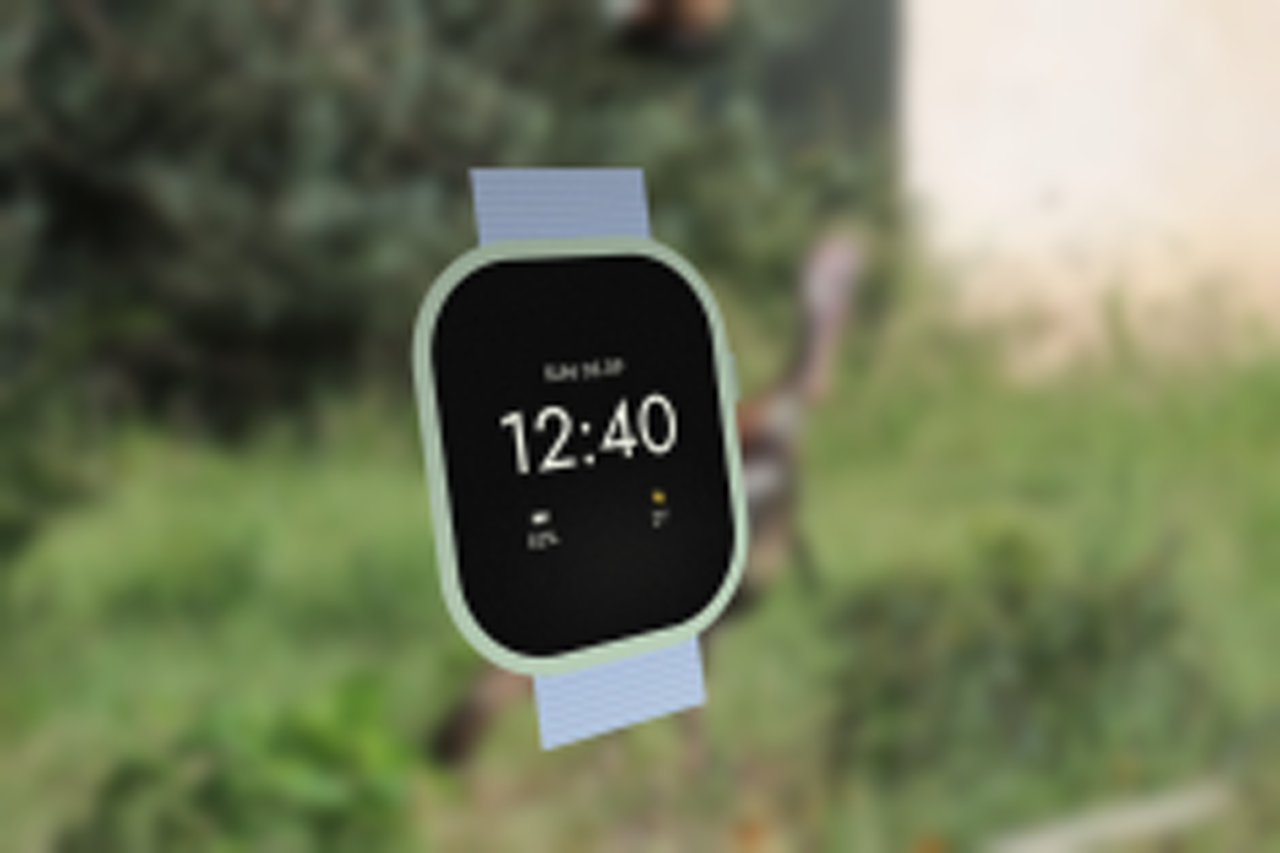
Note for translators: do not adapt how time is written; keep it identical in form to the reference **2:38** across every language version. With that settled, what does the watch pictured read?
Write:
**12:40**
